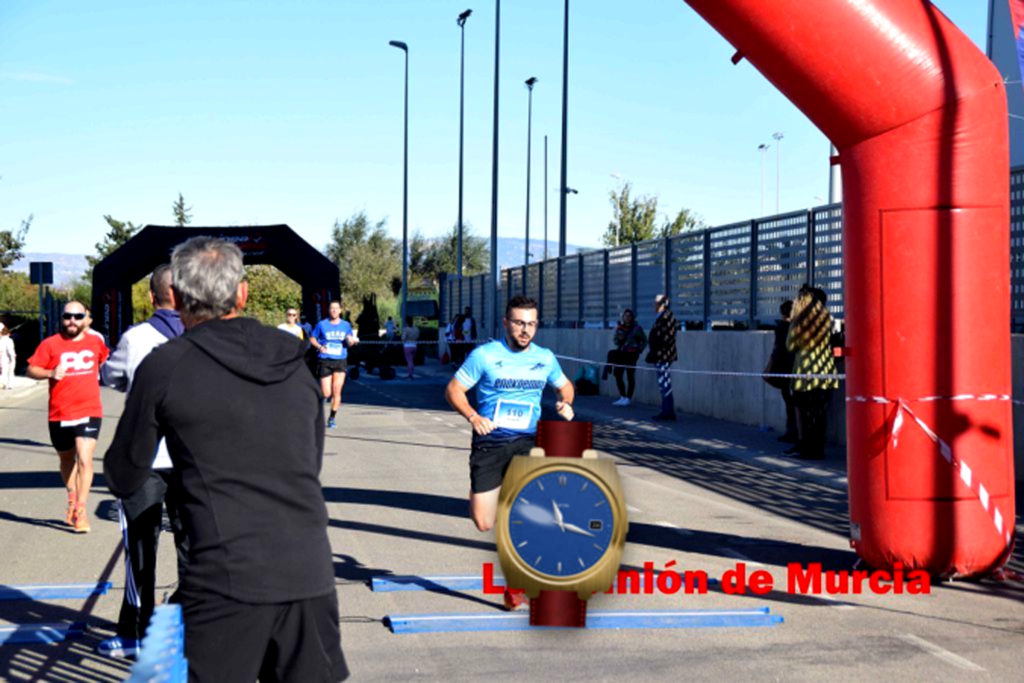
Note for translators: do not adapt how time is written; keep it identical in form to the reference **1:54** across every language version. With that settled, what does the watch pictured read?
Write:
**11:18**
